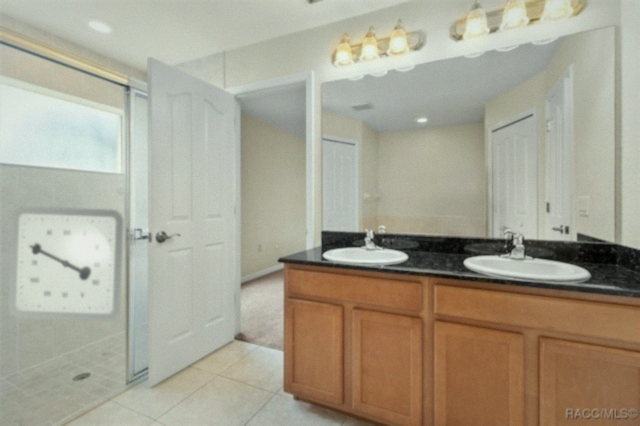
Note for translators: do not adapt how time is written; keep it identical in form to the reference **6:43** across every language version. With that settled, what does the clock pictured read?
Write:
**3:49**
